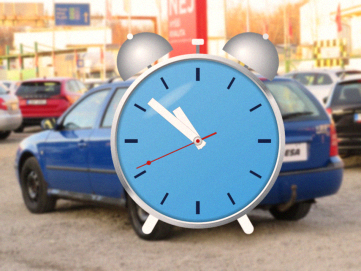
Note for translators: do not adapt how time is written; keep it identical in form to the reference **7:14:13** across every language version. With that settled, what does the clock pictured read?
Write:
**10:51:41**
